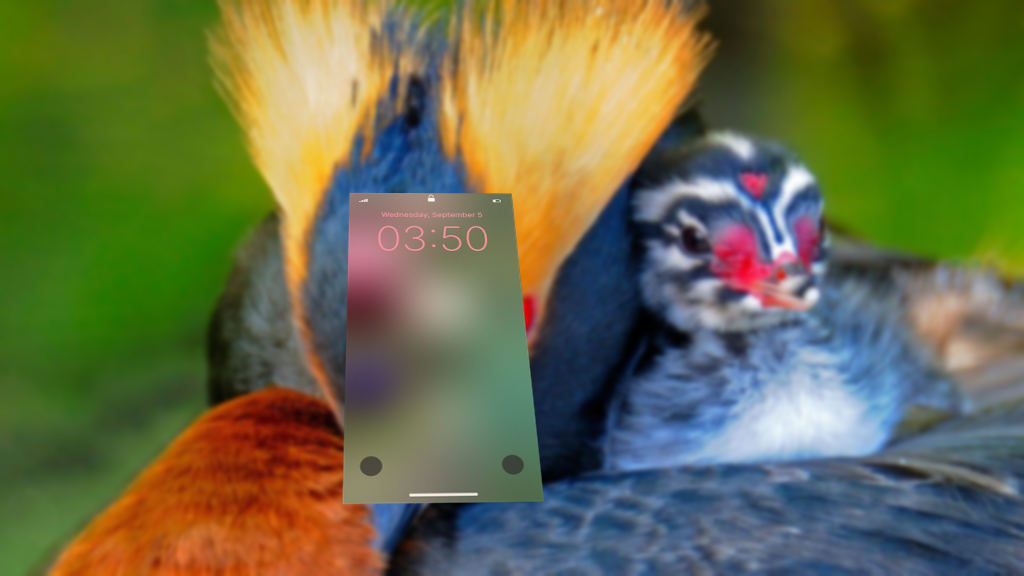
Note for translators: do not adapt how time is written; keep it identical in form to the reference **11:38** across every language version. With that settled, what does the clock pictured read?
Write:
**3:50**
